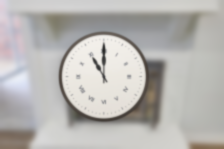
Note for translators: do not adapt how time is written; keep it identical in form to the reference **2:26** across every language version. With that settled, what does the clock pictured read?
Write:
**11:00**
